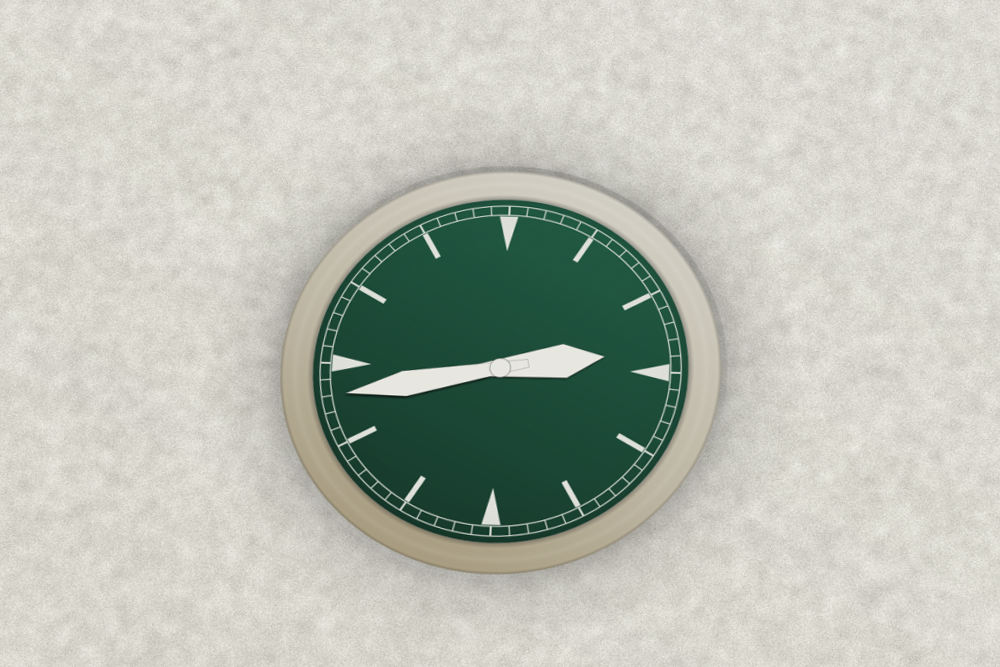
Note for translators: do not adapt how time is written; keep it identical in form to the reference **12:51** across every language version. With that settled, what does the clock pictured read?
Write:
**2:43**
